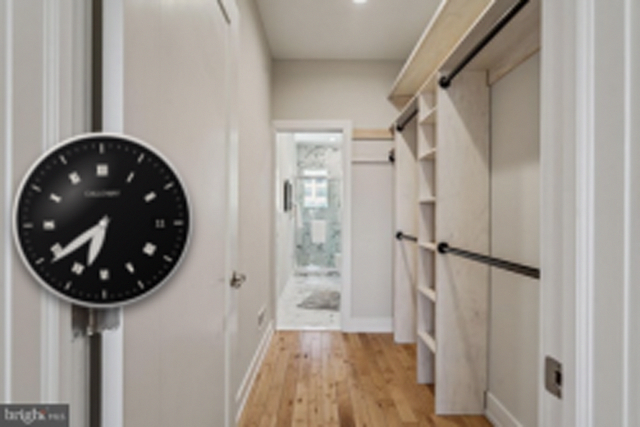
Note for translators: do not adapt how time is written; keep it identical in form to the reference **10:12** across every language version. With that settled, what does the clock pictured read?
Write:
**6:39**
